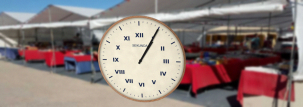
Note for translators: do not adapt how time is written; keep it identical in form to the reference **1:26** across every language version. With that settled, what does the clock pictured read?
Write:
**1:05**
